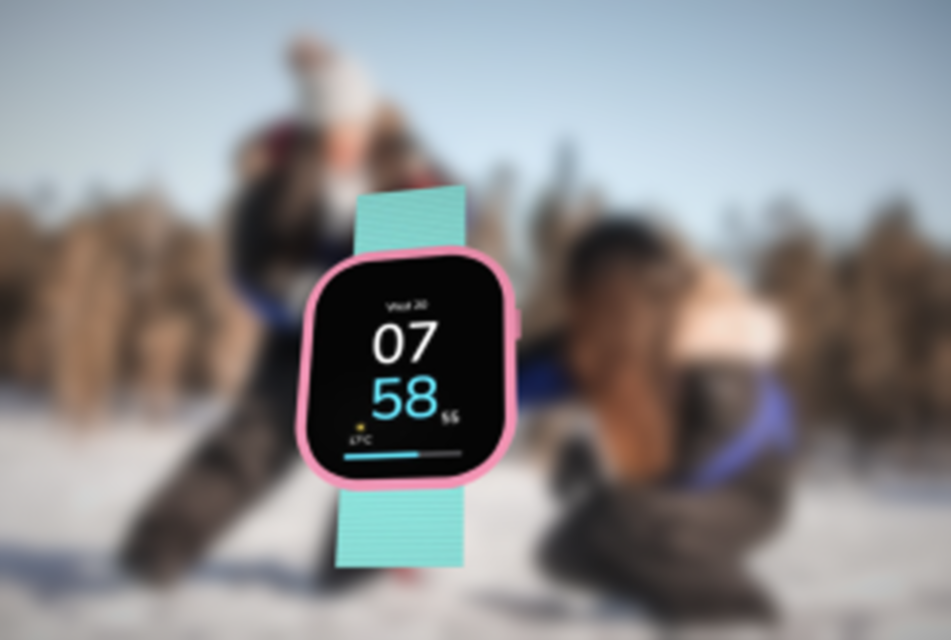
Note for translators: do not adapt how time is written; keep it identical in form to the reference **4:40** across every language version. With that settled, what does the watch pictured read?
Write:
**7:58**
